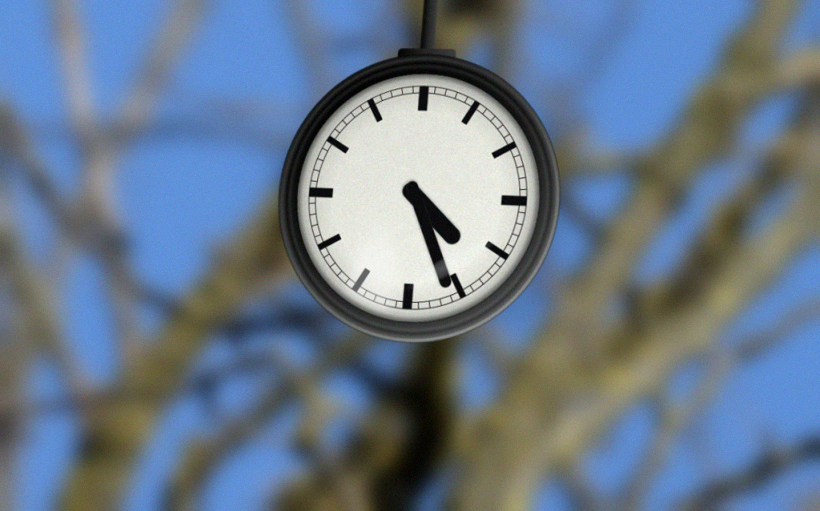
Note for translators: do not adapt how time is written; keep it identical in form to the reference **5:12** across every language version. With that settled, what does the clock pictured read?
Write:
**4:26**
